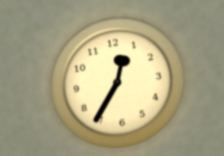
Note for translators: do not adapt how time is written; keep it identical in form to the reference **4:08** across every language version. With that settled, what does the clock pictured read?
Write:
**12:36**
